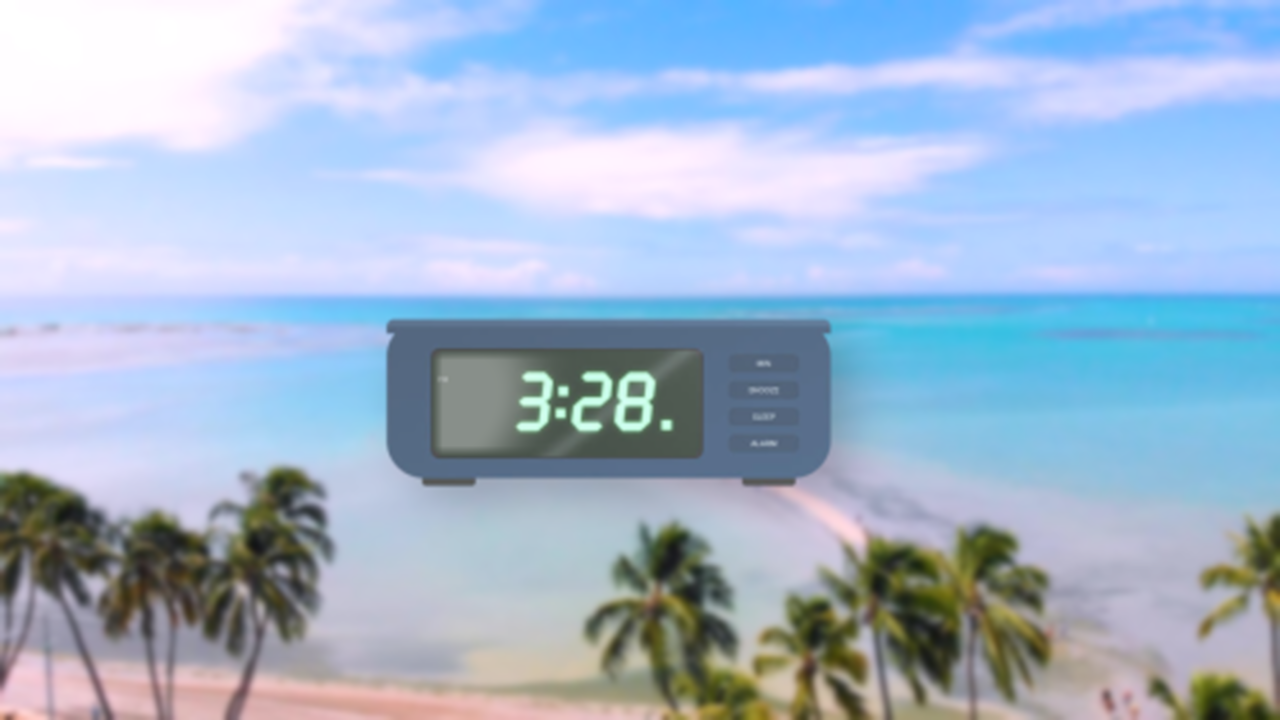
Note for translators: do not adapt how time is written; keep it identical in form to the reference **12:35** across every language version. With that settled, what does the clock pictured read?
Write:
**3:28**
